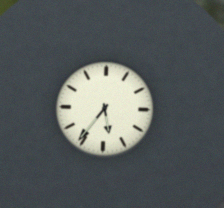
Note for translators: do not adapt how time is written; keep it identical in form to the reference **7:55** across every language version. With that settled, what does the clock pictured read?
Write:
**5:36**
